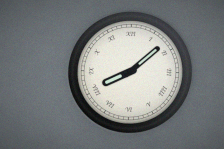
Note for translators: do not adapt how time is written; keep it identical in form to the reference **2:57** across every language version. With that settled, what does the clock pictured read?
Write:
**8:08**
